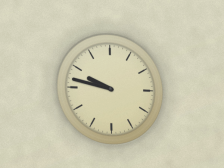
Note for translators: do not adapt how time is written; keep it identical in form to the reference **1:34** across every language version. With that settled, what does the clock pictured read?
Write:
**9:47**
